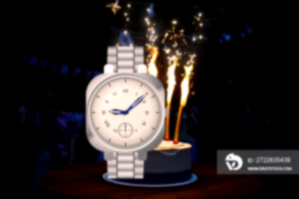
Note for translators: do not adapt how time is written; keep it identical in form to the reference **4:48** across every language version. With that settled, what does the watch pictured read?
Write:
**9:08**
